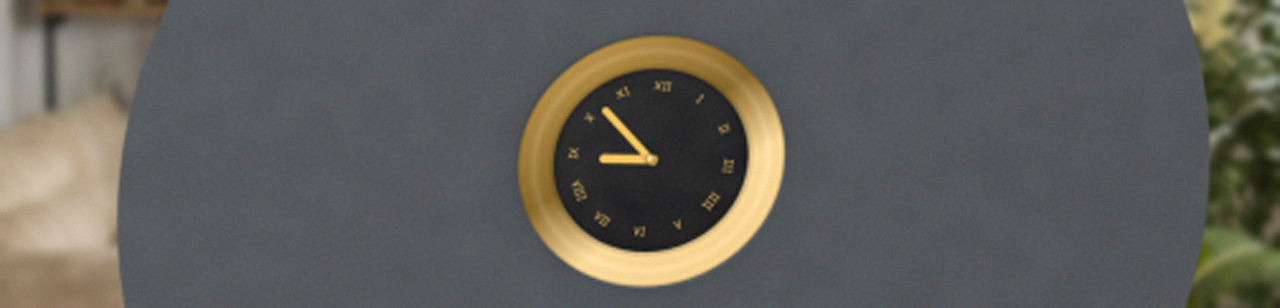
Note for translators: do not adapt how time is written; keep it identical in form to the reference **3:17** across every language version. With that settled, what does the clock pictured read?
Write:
**8:52**
